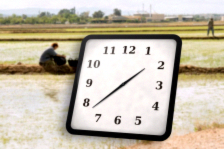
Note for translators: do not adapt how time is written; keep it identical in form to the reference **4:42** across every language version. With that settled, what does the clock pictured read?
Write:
**1:38**
